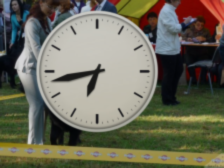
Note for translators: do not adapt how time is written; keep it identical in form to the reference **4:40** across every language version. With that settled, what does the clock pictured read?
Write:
**6:43**
